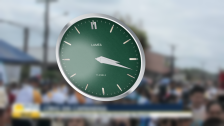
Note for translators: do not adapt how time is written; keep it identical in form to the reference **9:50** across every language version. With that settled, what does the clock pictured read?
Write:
**3:18**
